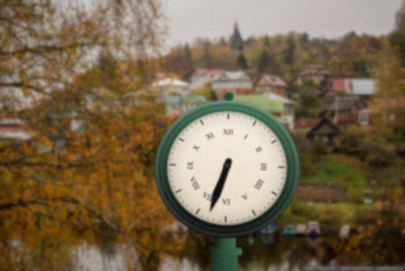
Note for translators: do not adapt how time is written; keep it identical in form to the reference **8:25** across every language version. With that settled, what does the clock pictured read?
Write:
**6:33**
